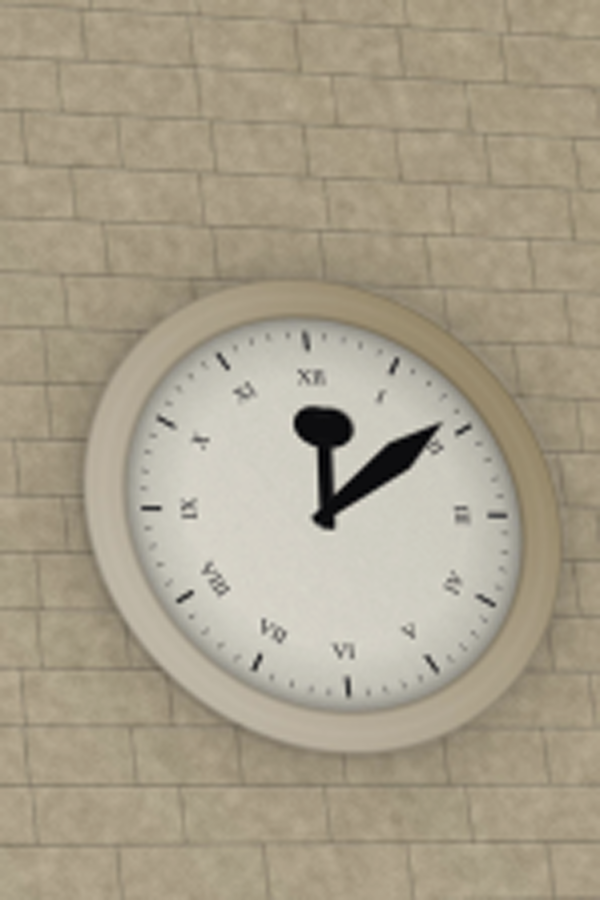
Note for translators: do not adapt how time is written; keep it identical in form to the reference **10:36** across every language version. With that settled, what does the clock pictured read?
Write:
**12:09**
